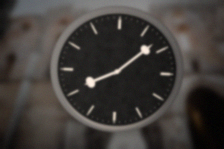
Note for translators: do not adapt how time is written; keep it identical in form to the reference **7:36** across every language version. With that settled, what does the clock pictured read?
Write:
**8:08**
